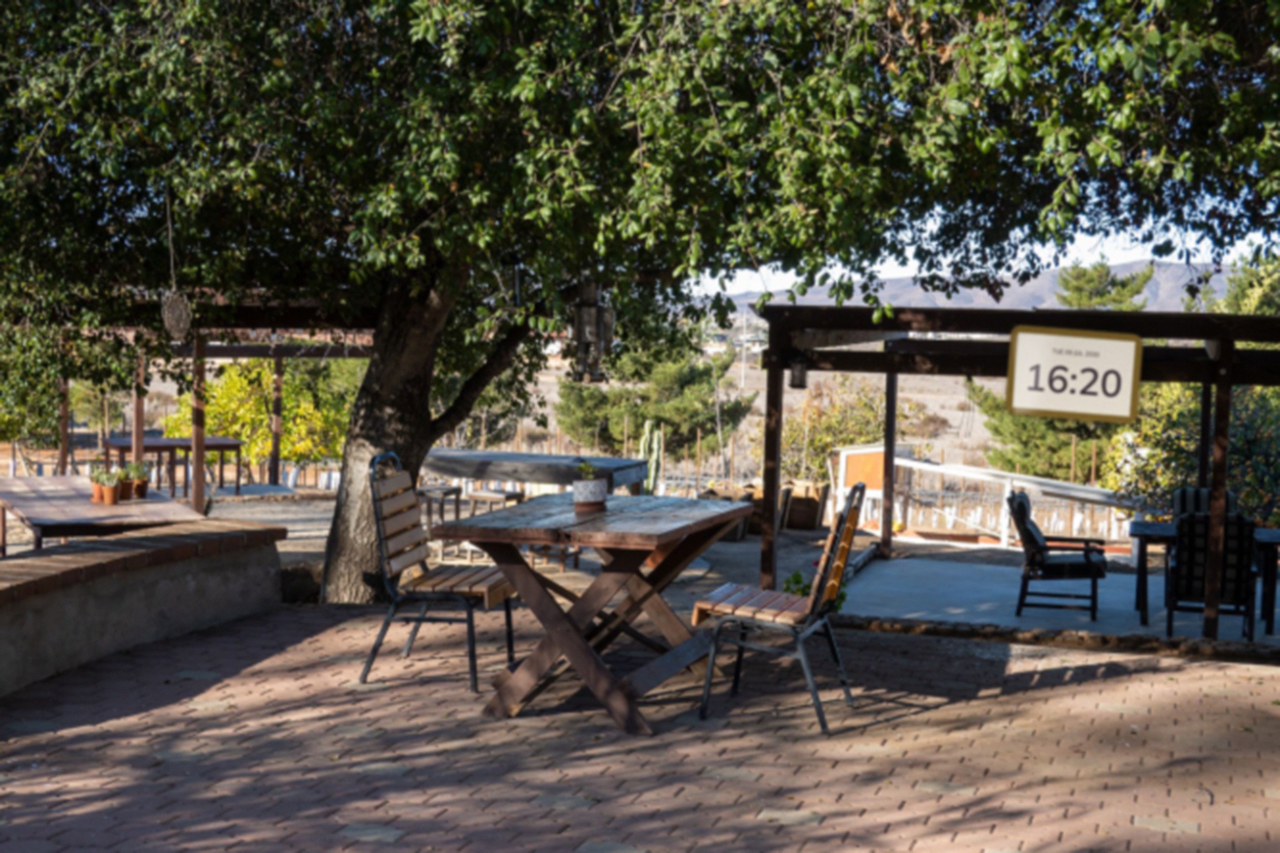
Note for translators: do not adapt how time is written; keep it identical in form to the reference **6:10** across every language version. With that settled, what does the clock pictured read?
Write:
**16:20**
